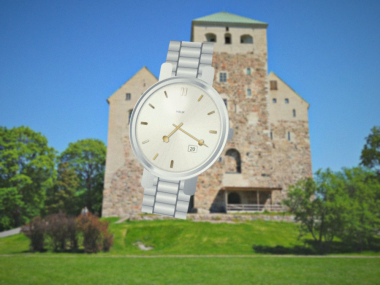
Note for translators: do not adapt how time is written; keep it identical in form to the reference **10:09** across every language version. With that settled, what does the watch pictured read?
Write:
**7:19**
